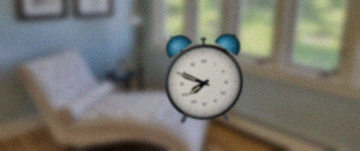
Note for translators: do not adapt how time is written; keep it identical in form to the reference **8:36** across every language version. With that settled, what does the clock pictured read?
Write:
**7:49**
